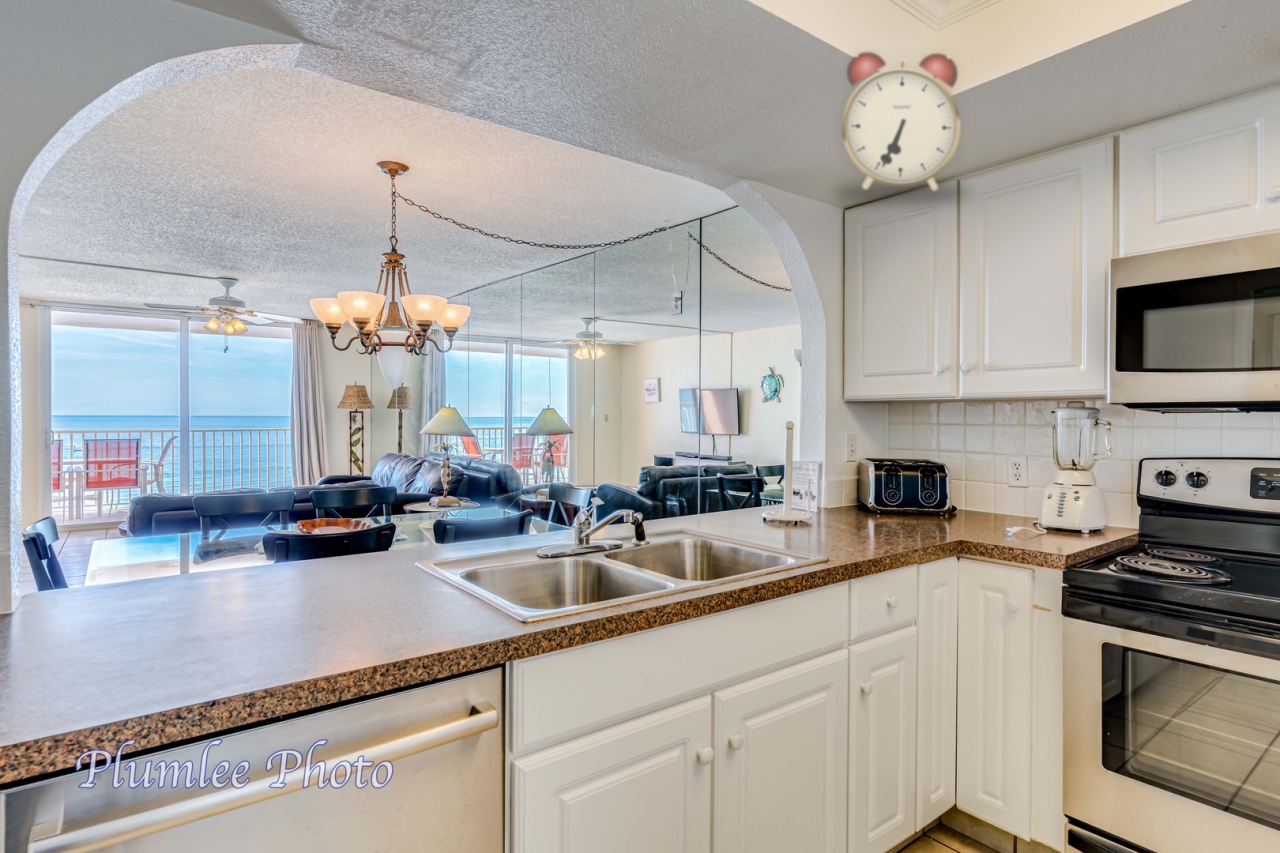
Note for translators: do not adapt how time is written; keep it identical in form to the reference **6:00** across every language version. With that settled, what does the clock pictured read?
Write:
**6:34**
